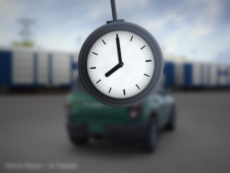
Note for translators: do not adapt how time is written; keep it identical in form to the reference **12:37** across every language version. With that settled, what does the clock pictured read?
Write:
**8:00**
